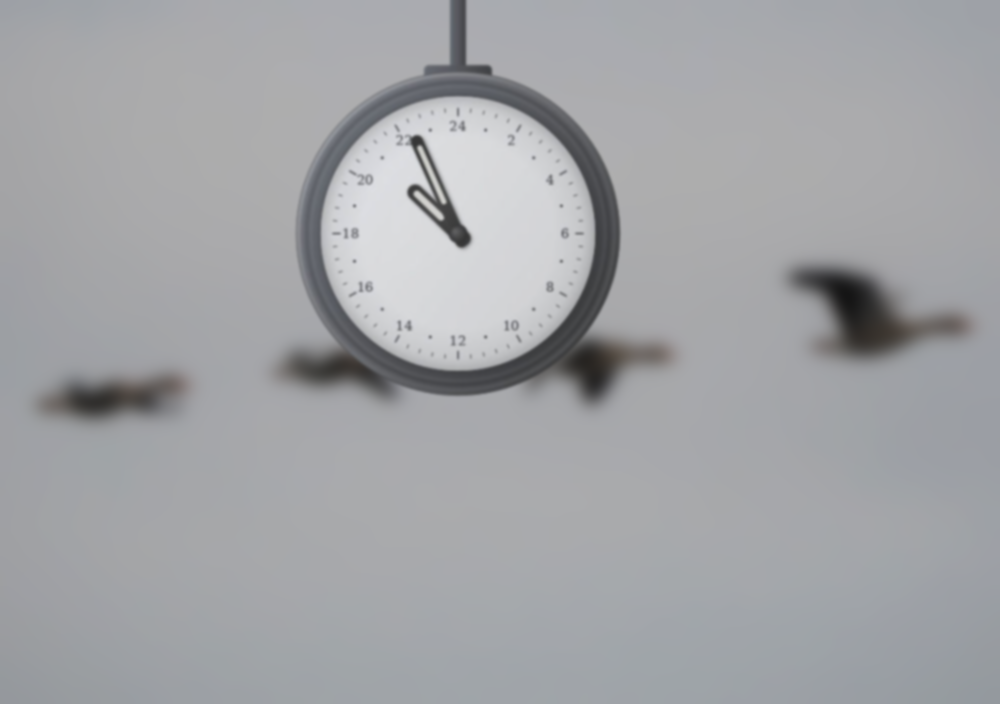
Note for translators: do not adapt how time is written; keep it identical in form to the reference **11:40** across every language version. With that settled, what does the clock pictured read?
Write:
**20:56**
